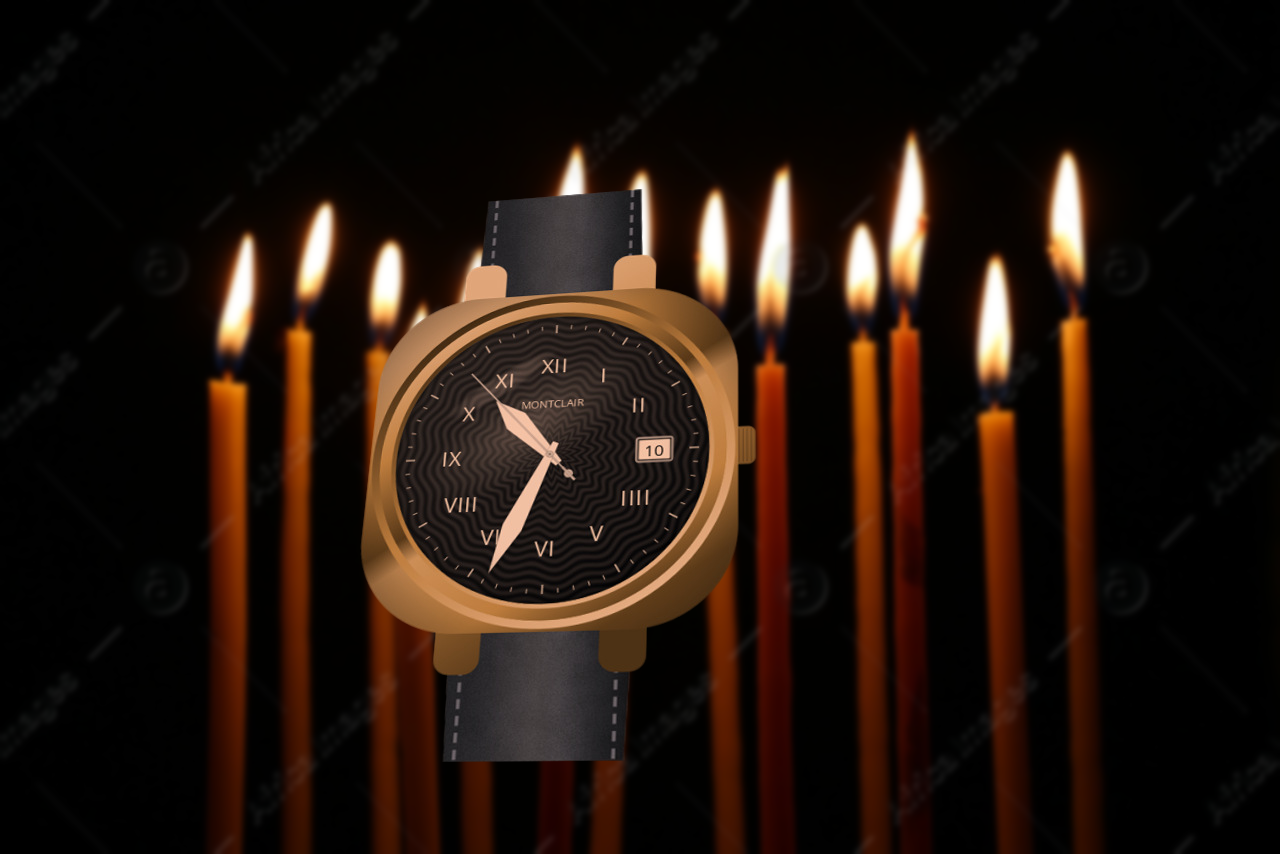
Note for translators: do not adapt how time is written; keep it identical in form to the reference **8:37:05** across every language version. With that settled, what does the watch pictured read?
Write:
**10:33:53**
